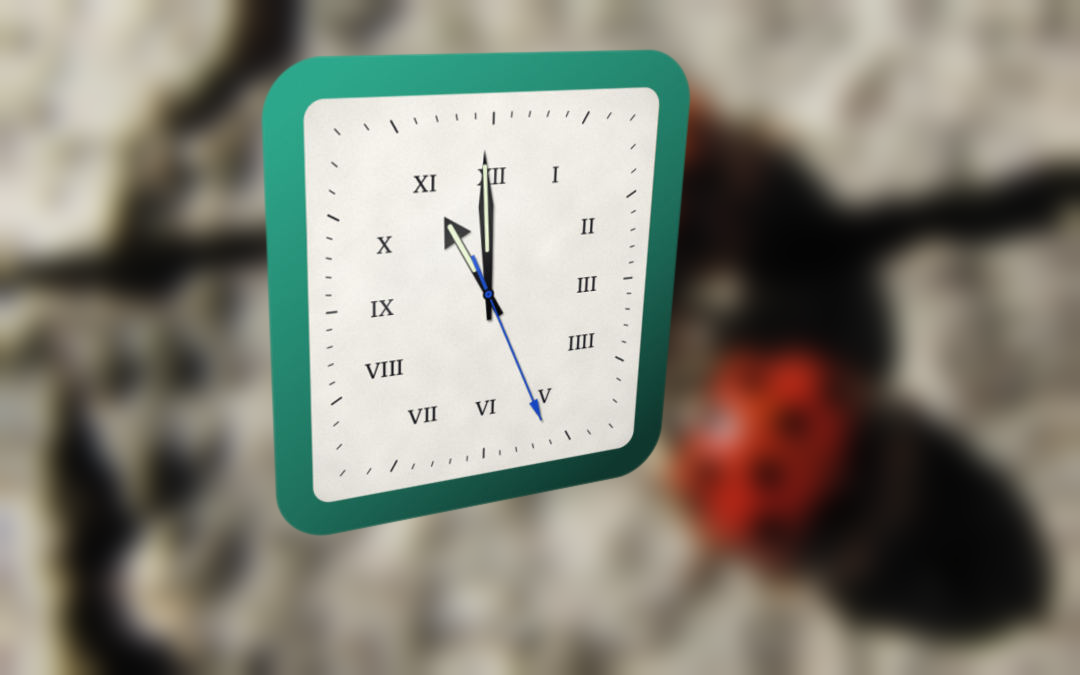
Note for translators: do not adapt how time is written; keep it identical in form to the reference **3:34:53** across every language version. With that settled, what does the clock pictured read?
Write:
**10:59:26**
